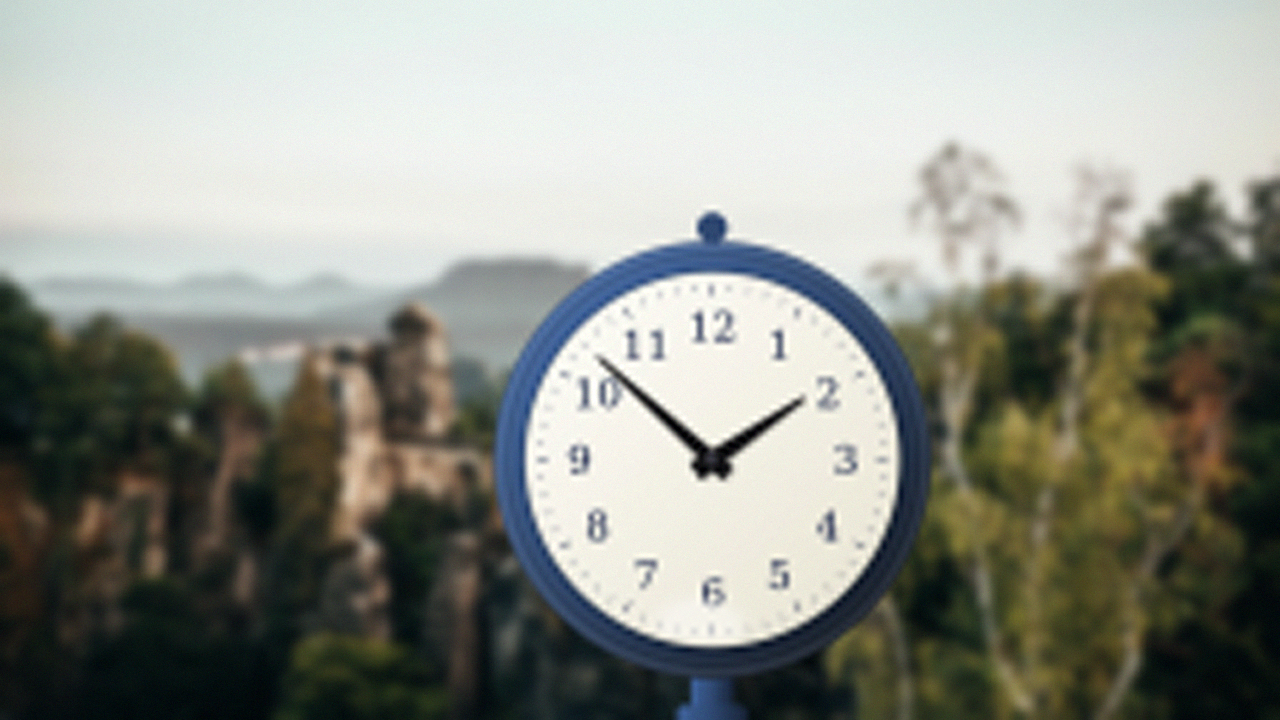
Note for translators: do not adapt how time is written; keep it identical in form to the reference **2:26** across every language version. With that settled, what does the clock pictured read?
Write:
**1:52**
